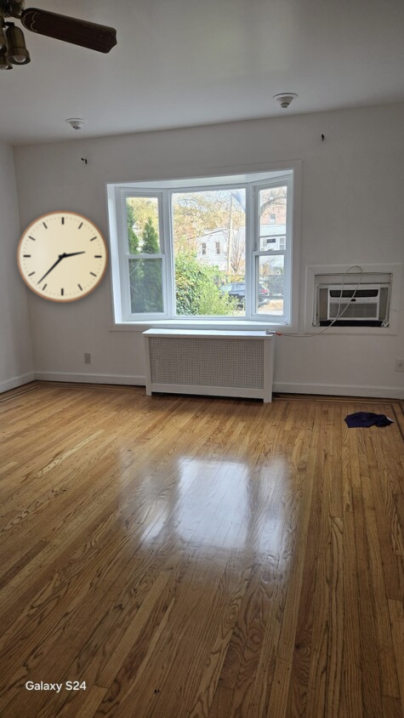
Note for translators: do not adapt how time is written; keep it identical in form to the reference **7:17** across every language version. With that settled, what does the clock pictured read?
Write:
**2:37**
